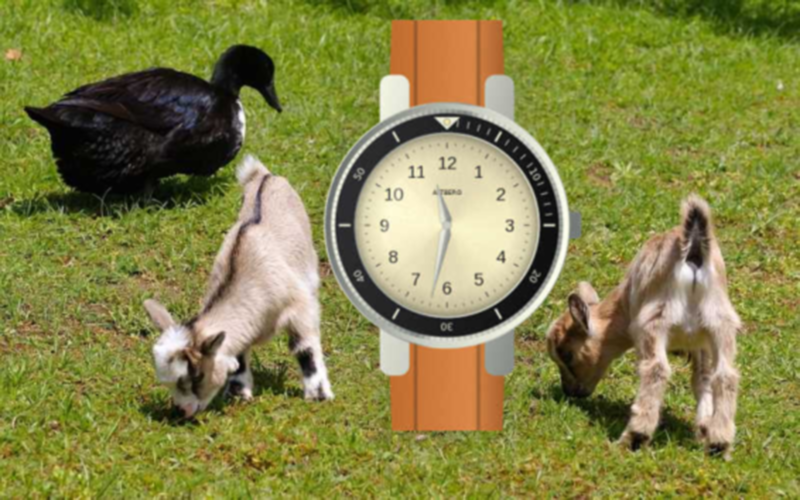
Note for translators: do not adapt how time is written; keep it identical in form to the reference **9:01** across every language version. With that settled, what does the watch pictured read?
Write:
**11:32**
